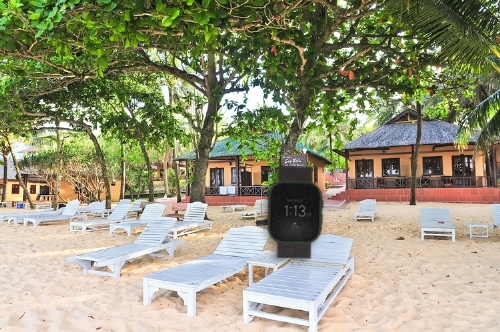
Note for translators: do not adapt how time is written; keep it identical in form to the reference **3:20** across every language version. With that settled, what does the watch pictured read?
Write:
**1:13**
